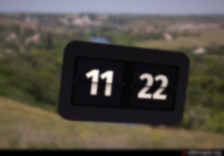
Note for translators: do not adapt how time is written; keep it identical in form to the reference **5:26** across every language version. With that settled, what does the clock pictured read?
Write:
**11:22**
